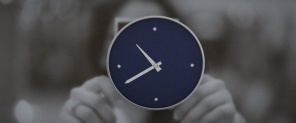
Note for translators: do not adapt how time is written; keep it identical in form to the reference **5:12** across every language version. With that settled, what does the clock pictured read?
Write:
**10:40**
